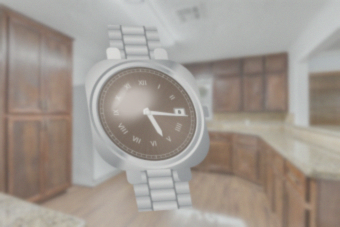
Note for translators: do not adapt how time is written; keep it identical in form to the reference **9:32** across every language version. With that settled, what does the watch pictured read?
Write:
**5:16**
